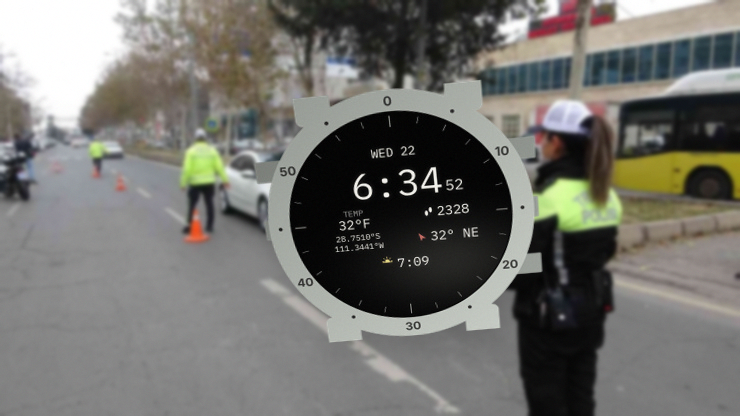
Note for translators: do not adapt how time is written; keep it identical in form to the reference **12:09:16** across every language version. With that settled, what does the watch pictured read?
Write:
**6:34:52**
